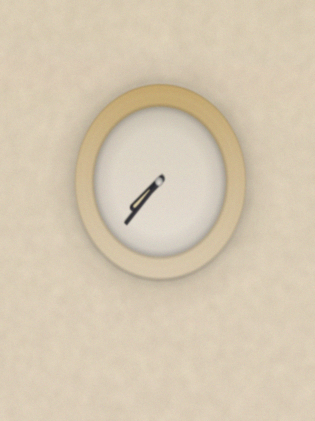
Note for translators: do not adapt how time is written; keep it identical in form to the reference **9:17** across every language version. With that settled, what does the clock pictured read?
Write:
**7:37**
